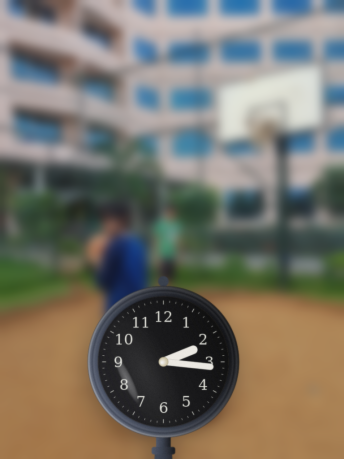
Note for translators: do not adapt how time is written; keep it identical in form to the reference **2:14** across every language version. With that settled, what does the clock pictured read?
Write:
**2:16**
